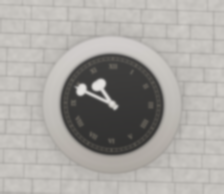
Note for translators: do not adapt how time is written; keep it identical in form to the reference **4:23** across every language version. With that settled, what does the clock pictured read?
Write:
**10:49**
